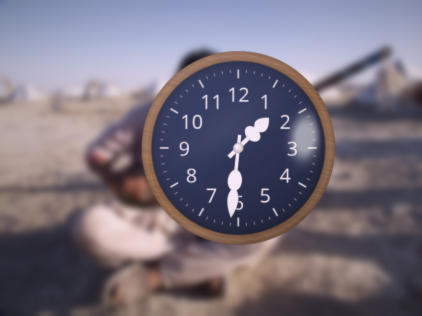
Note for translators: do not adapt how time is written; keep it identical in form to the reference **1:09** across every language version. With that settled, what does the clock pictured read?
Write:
**1:31**
